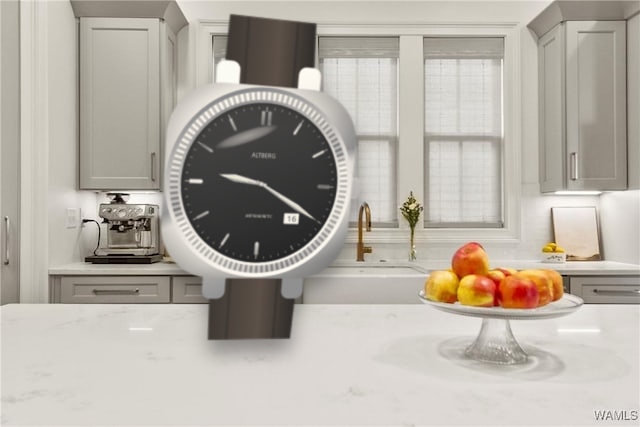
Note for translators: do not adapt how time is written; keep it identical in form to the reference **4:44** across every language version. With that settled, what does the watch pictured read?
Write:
**9:20**
